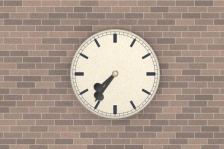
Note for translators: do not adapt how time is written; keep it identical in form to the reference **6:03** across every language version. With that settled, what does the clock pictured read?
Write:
**7:36**
